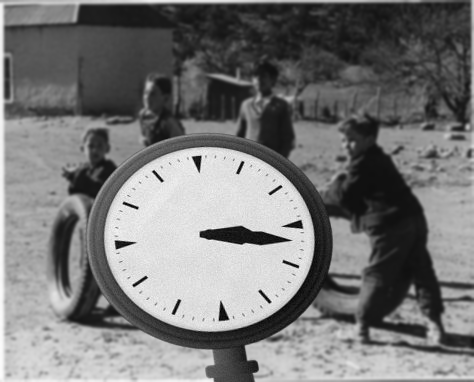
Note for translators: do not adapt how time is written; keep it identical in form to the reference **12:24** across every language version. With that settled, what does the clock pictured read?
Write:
**3:17**
